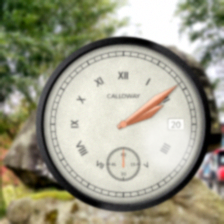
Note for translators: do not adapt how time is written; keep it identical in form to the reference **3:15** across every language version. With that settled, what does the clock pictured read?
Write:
**2:09**
